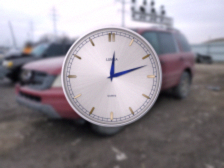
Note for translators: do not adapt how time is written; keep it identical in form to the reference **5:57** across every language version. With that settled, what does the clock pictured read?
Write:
**12:12**
